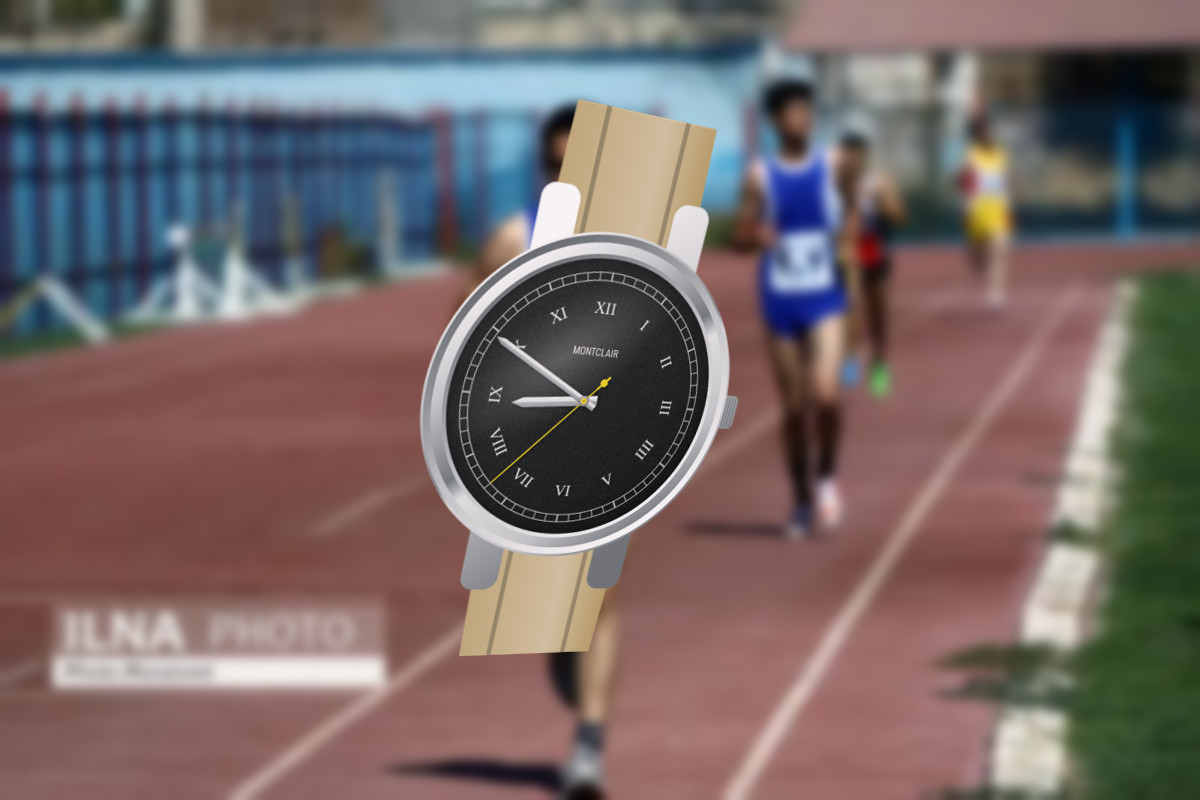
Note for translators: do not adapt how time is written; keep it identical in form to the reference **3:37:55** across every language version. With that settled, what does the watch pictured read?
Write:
**8:49:37**
